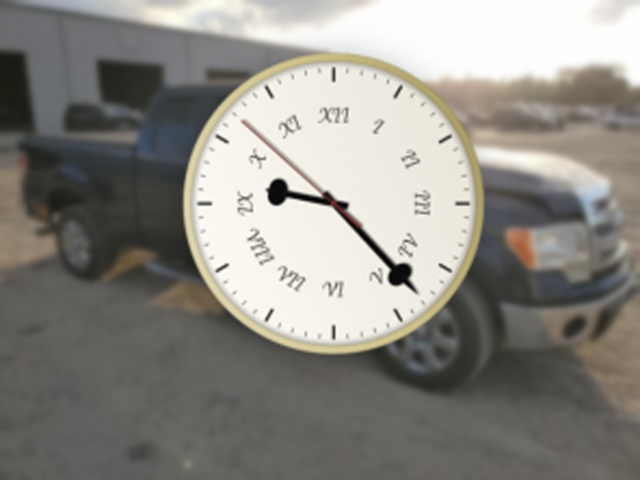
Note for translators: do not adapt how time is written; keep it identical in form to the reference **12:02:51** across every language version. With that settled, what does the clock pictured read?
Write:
**9:22:52**
